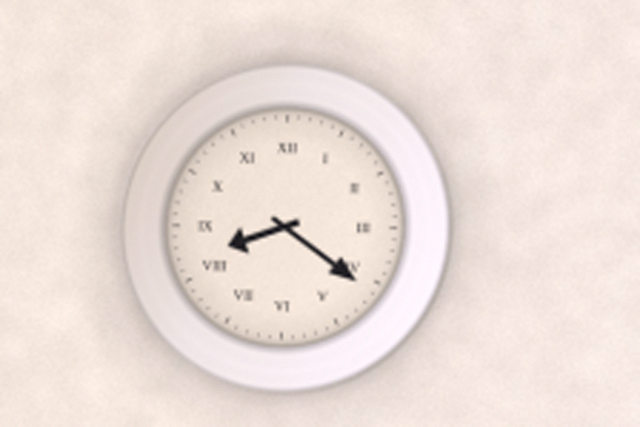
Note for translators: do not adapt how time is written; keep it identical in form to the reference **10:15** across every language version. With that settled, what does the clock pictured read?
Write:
**8:21**
